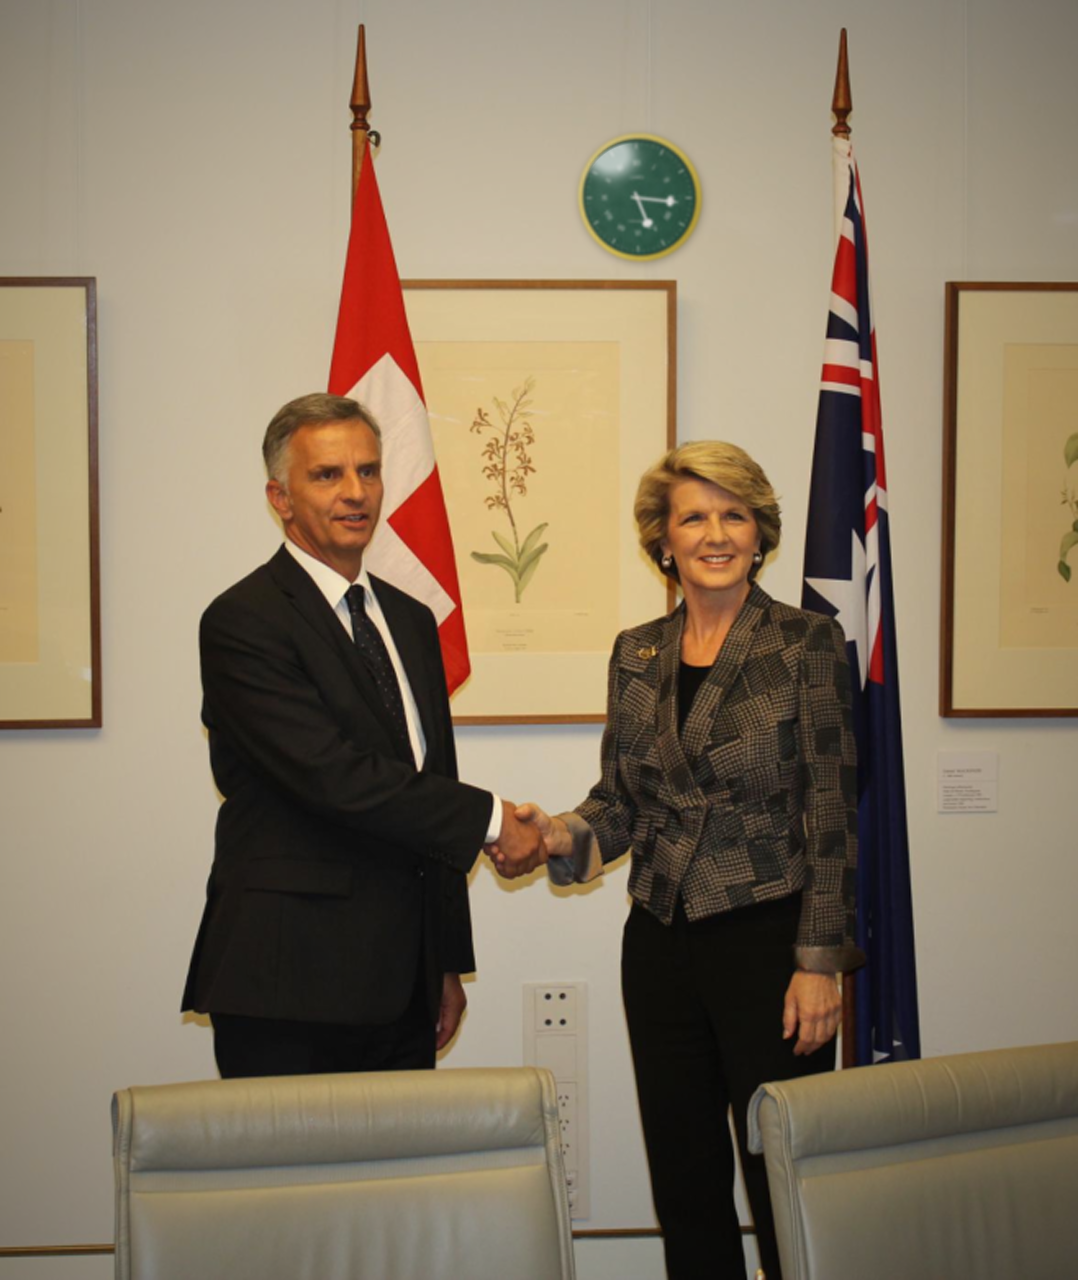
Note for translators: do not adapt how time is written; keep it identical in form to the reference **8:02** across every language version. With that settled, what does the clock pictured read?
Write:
**5:16**
